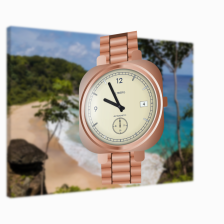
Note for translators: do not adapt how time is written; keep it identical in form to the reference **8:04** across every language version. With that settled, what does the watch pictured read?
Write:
**9:56**
